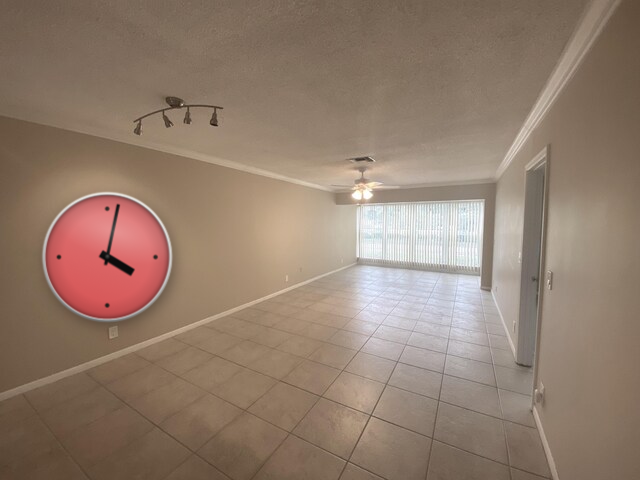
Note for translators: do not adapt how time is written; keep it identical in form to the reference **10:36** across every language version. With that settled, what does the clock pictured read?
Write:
**4:02**
